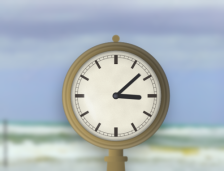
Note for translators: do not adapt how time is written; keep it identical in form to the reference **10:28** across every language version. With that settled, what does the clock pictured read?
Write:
**3:08**
